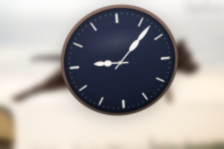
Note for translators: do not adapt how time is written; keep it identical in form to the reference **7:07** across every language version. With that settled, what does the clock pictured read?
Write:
**9:07**
